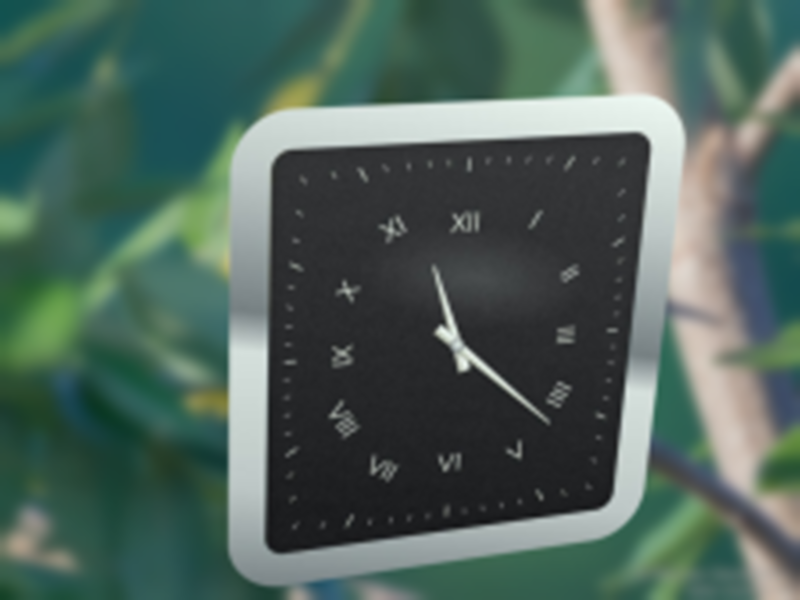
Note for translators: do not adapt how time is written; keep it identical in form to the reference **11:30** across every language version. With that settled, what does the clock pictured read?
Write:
**11:22**
